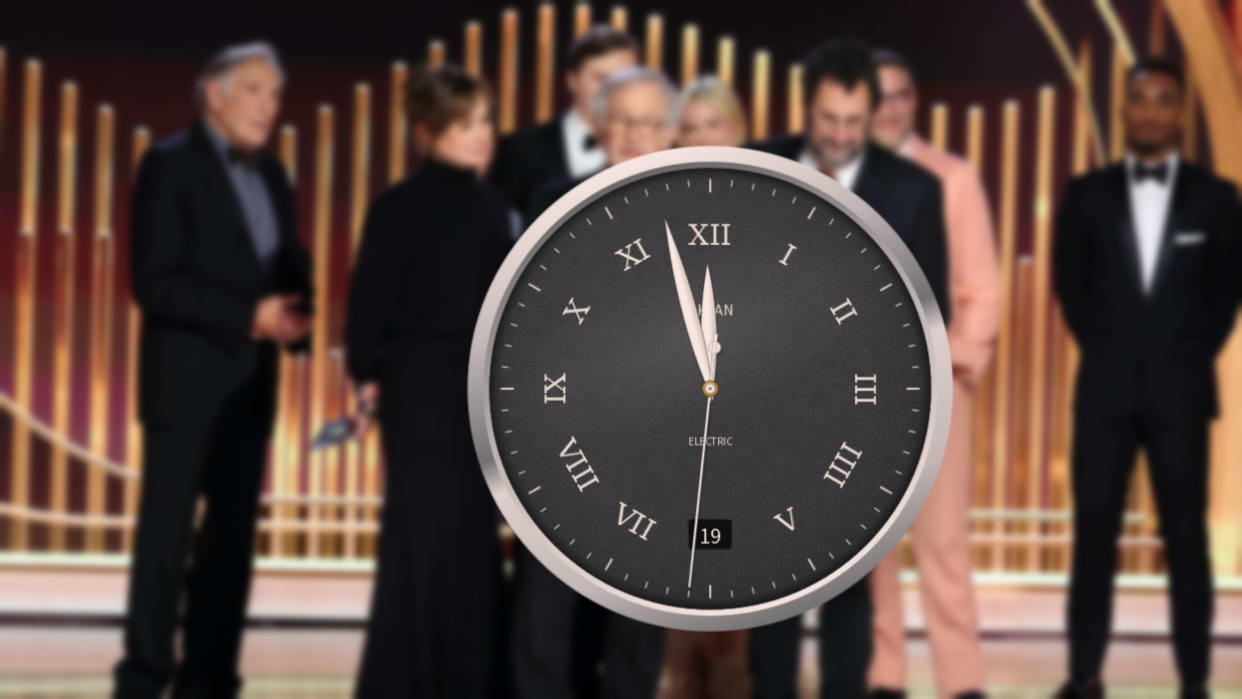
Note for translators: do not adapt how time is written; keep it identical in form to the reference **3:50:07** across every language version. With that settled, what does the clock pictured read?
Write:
**11:57:31**
